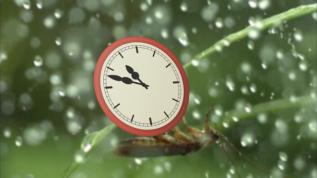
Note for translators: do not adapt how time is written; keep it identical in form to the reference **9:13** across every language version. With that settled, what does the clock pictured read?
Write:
**10:48**
